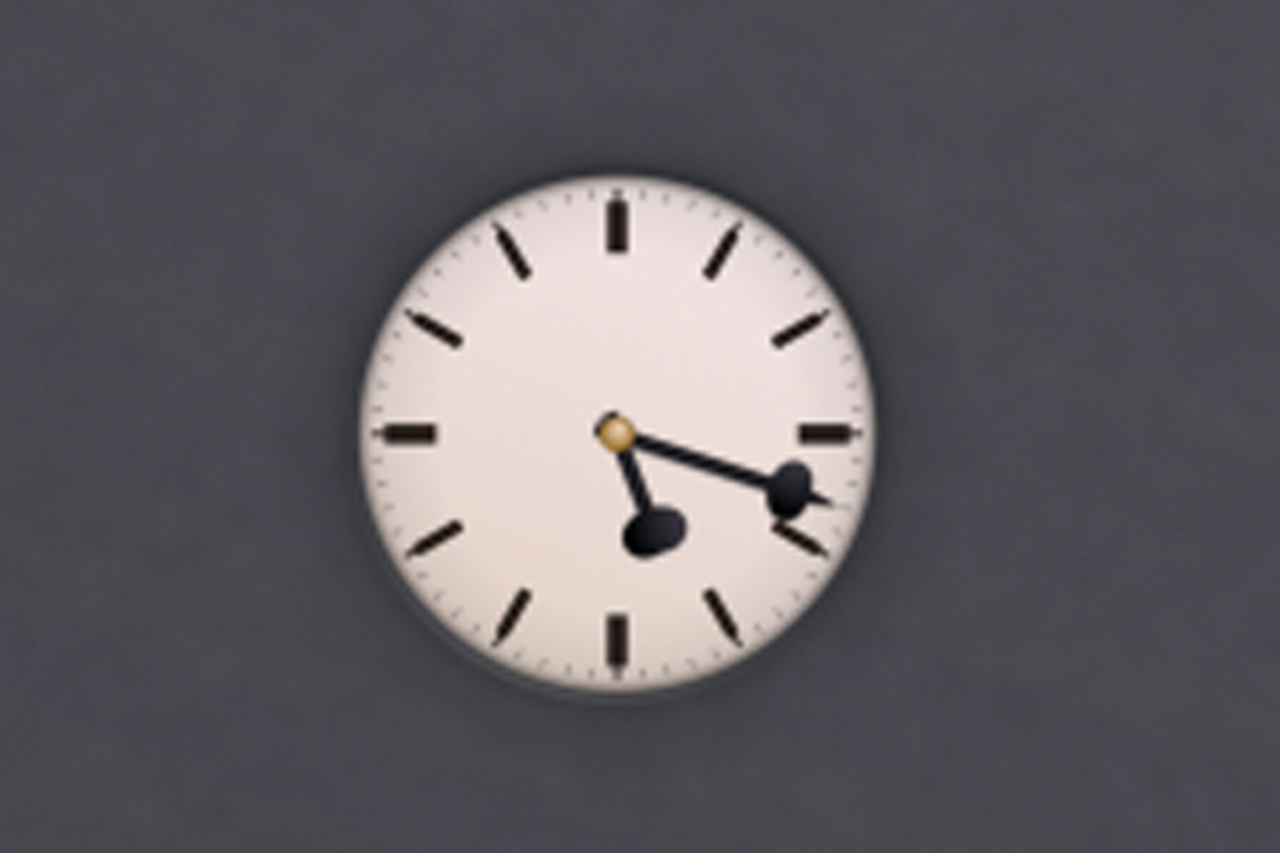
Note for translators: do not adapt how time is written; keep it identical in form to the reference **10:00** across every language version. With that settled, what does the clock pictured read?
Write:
**5:18**
